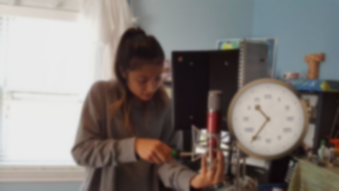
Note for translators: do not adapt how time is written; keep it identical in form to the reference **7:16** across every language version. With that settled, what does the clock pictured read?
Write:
**10:36**
